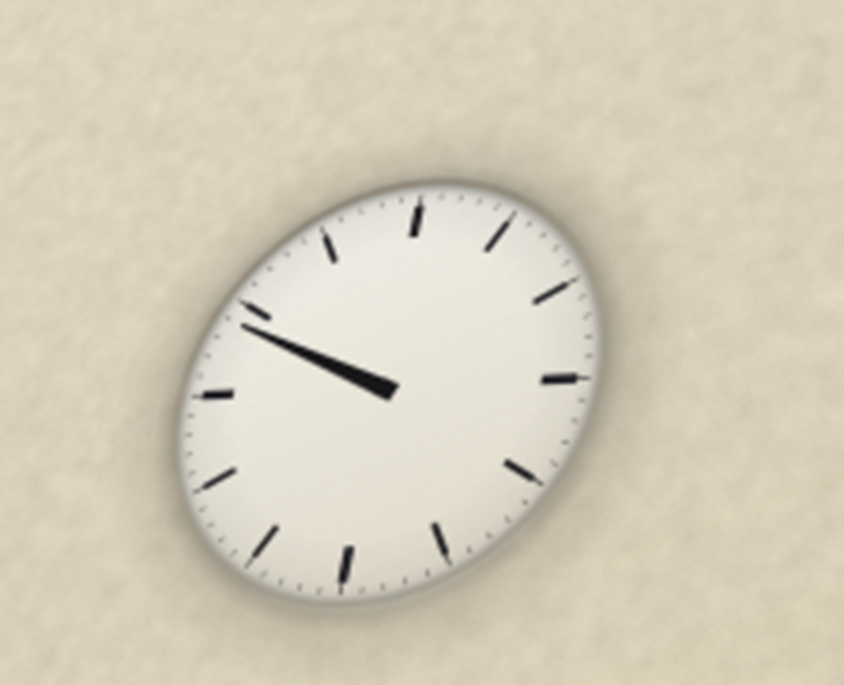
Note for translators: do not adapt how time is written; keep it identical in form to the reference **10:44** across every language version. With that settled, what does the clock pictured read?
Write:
**9:49**
